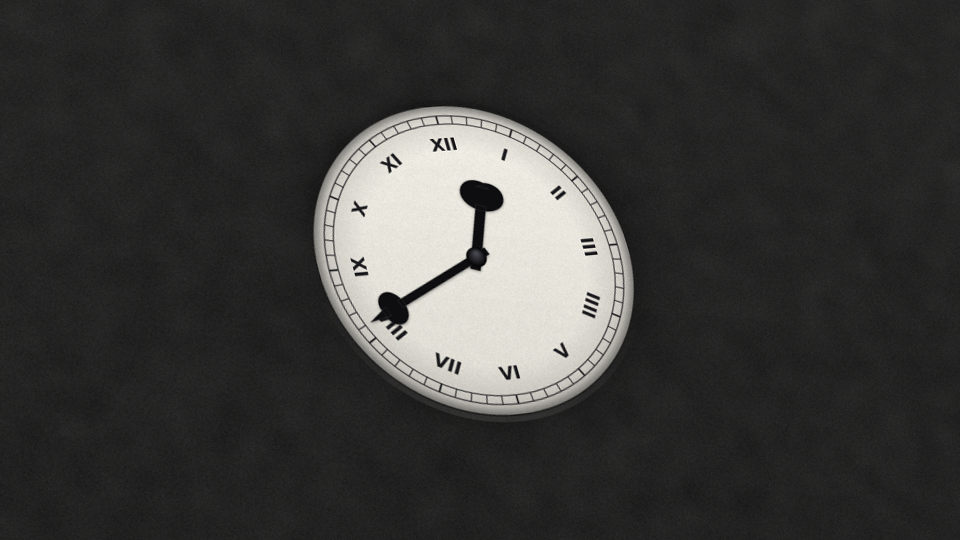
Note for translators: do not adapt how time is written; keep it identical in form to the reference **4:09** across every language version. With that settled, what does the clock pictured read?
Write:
**12:41**
